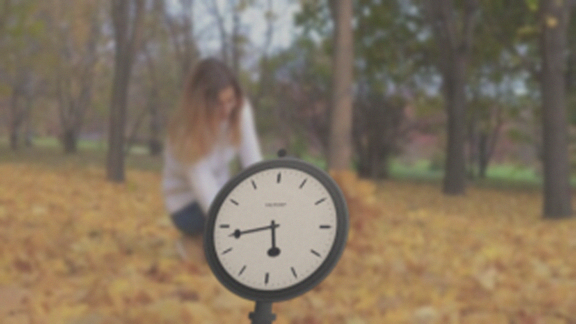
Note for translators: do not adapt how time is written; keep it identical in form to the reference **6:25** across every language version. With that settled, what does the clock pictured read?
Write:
**5:43**
